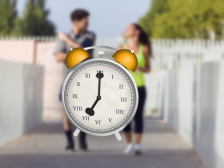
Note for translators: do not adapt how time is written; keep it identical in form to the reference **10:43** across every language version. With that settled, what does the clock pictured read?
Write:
**7:00**
